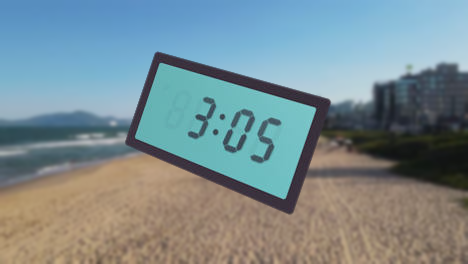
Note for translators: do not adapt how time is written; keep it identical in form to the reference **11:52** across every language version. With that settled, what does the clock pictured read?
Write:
**3:05**
